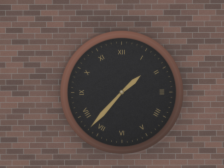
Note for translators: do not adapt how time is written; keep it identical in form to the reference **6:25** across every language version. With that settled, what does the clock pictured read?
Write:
**1:37**
